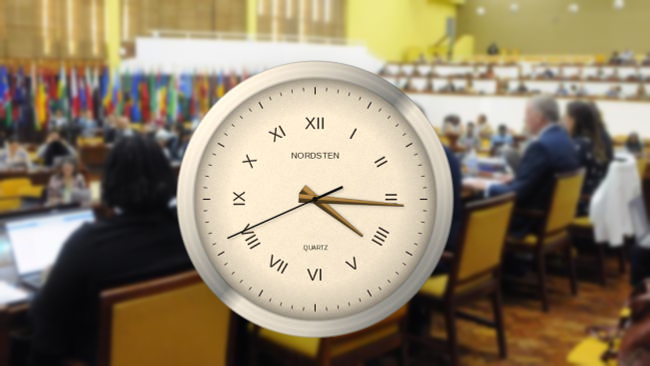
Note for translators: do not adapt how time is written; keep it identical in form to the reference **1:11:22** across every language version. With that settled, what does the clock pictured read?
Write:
**4:15:41**
